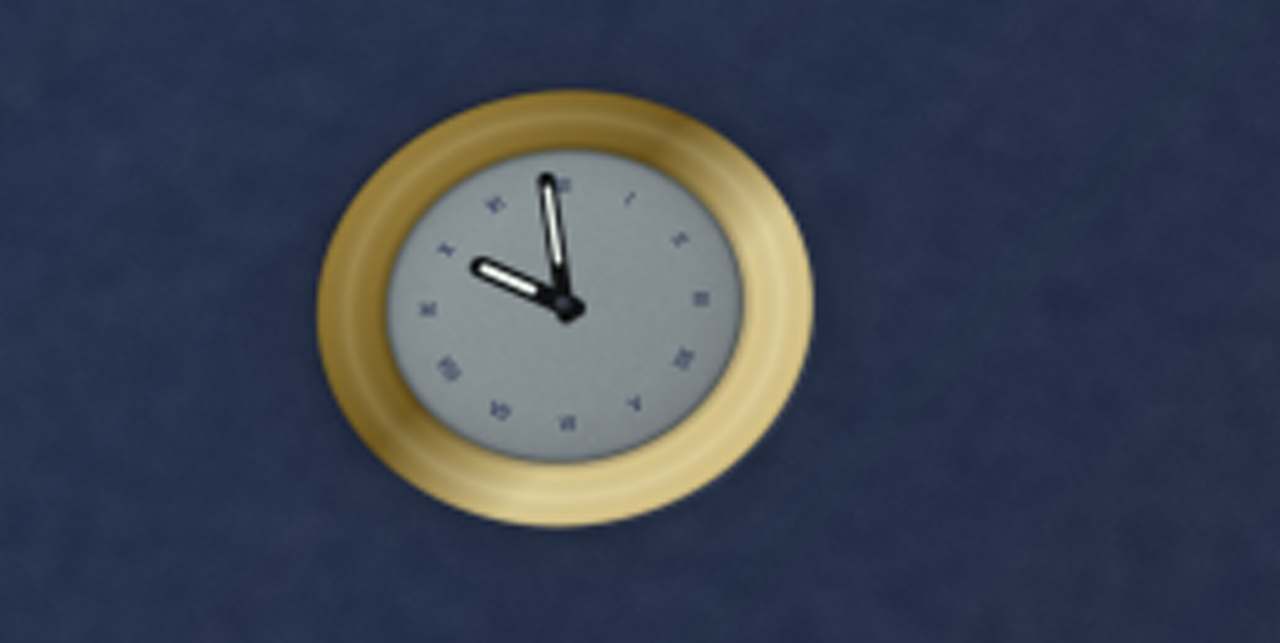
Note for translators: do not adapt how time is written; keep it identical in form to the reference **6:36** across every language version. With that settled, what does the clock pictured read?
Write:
**9:59**
